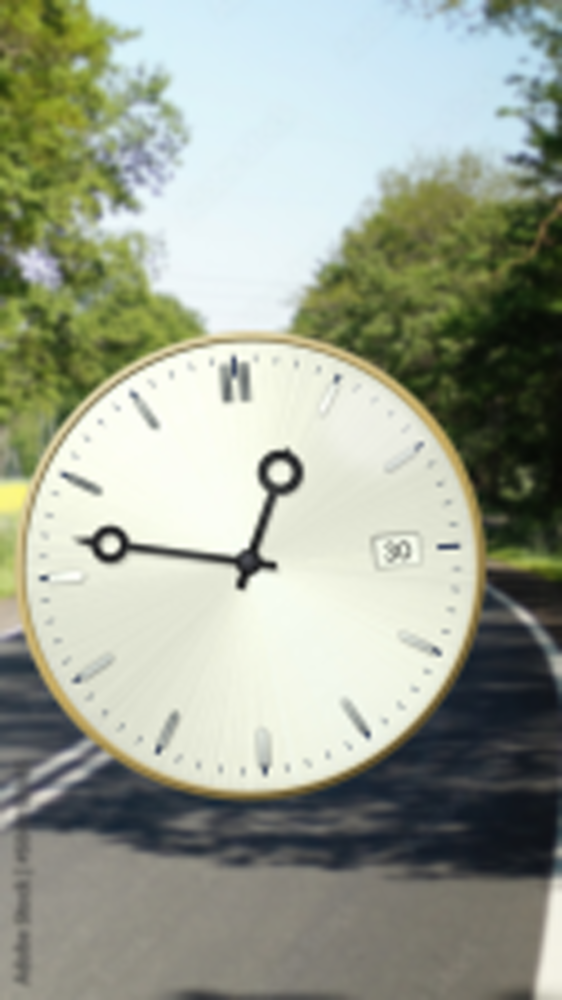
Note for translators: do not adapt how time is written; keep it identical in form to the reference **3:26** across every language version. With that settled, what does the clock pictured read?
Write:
**12:47**
